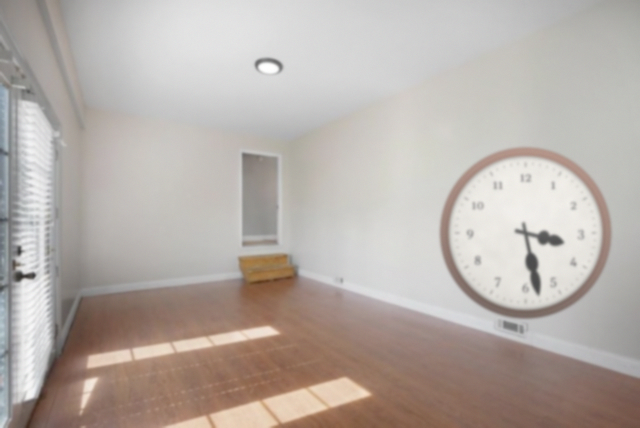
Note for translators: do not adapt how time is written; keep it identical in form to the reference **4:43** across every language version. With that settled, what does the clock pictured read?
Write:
**3:28**
